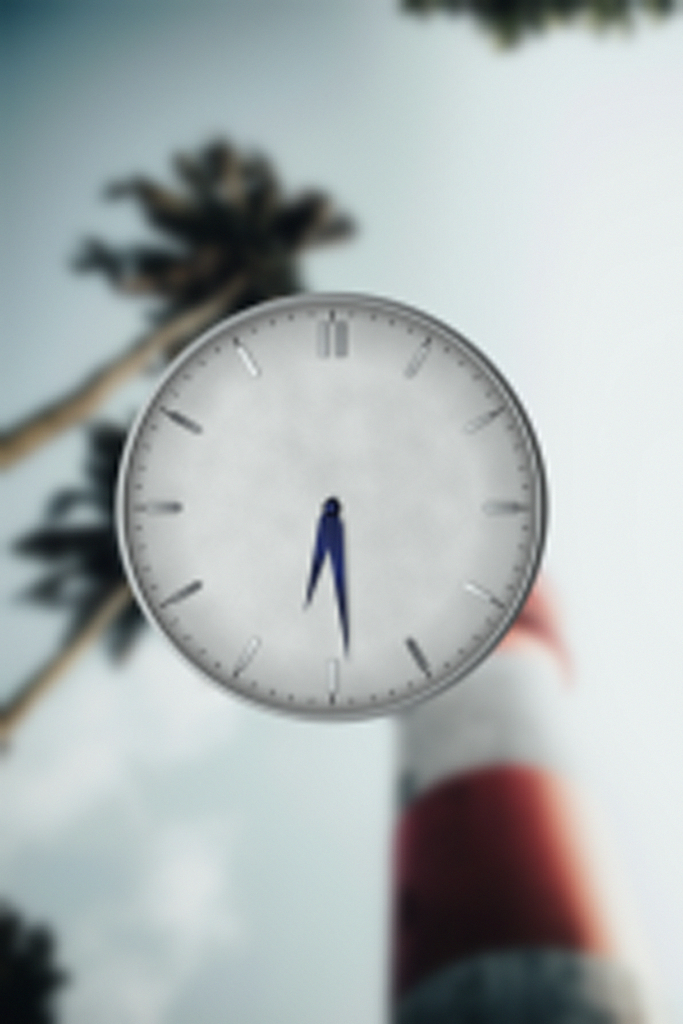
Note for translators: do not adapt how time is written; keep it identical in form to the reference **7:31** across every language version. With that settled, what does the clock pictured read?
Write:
**6:29**
